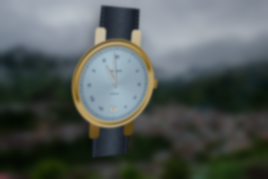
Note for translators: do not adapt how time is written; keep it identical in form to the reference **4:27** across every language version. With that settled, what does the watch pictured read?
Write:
**10:59**
